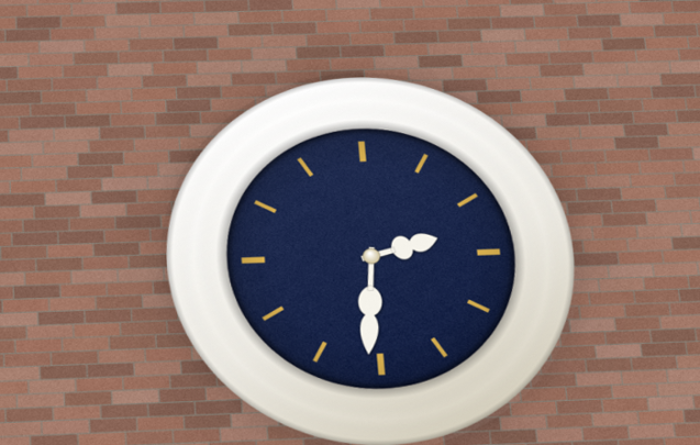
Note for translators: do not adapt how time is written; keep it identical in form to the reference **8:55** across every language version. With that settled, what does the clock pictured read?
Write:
**2:31**
